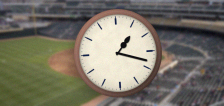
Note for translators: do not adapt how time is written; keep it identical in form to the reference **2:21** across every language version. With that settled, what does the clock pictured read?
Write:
**1:18**
